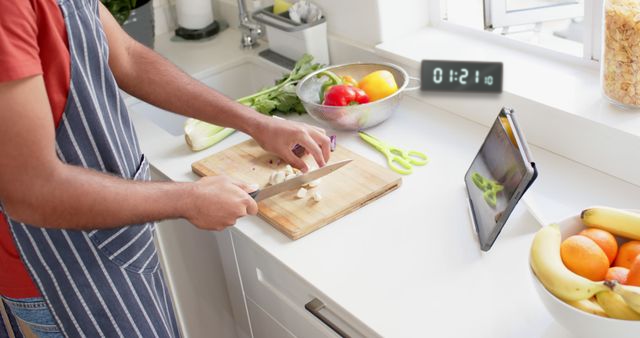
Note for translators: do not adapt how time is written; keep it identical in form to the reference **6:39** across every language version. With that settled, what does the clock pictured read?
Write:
**1:21**
